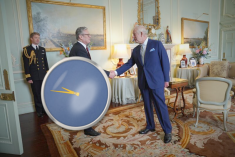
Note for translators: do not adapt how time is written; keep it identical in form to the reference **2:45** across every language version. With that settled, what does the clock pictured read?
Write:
**9:46**
